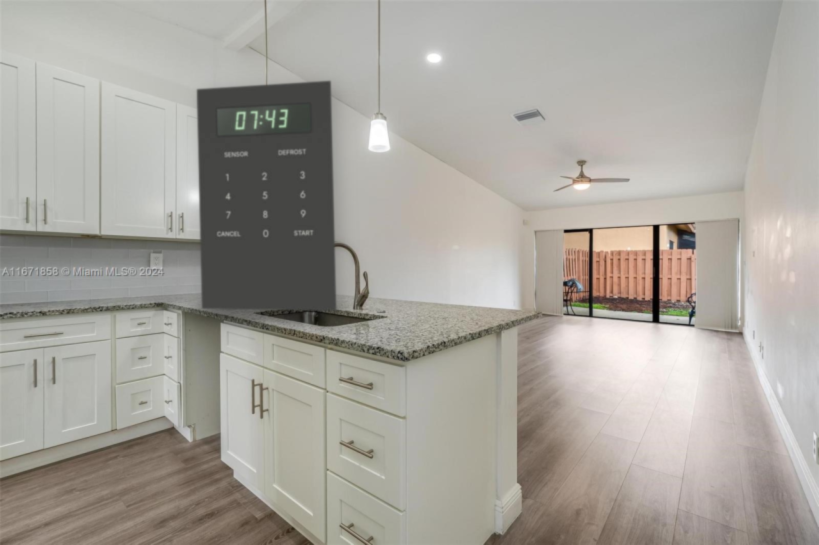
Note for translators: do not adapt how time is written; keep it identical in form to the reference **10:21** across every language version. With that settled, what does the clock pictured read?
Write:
**7:43**
